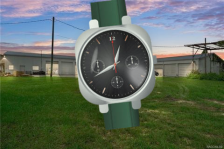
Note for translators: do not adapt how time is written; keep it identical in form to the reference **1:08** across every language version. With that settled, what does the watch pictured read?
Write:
**12:41**
